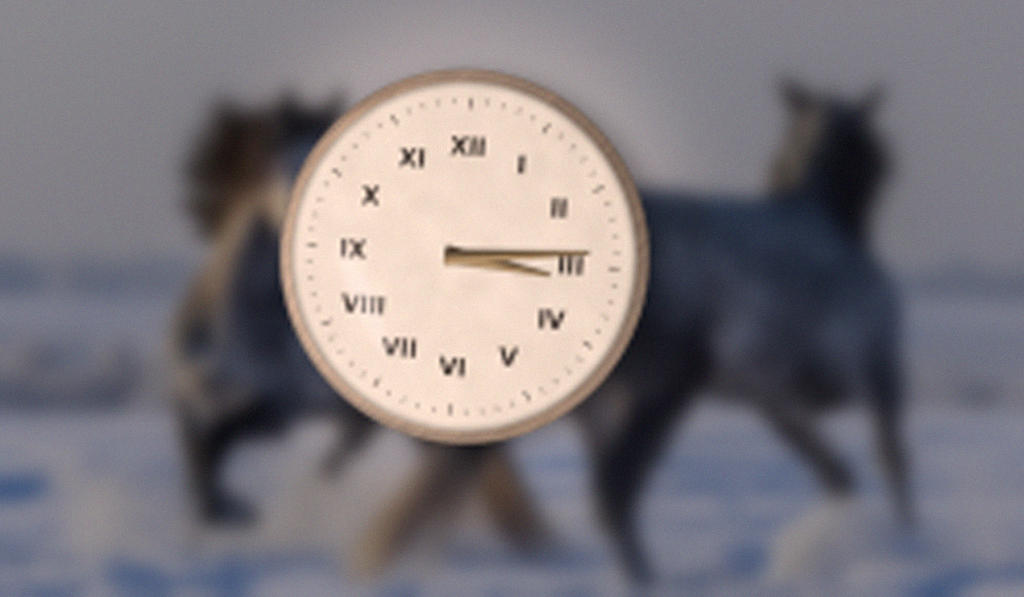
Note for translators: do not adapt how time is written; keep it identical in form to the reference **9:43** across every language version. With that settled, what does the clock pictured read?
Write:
**3:14**
